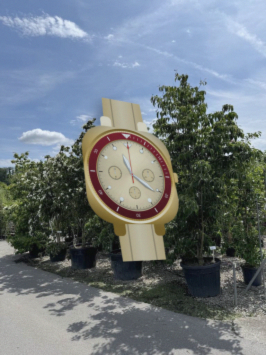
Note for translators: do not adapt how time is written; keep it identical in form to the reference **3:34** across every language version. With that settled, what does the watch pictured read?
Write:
**11:21**
